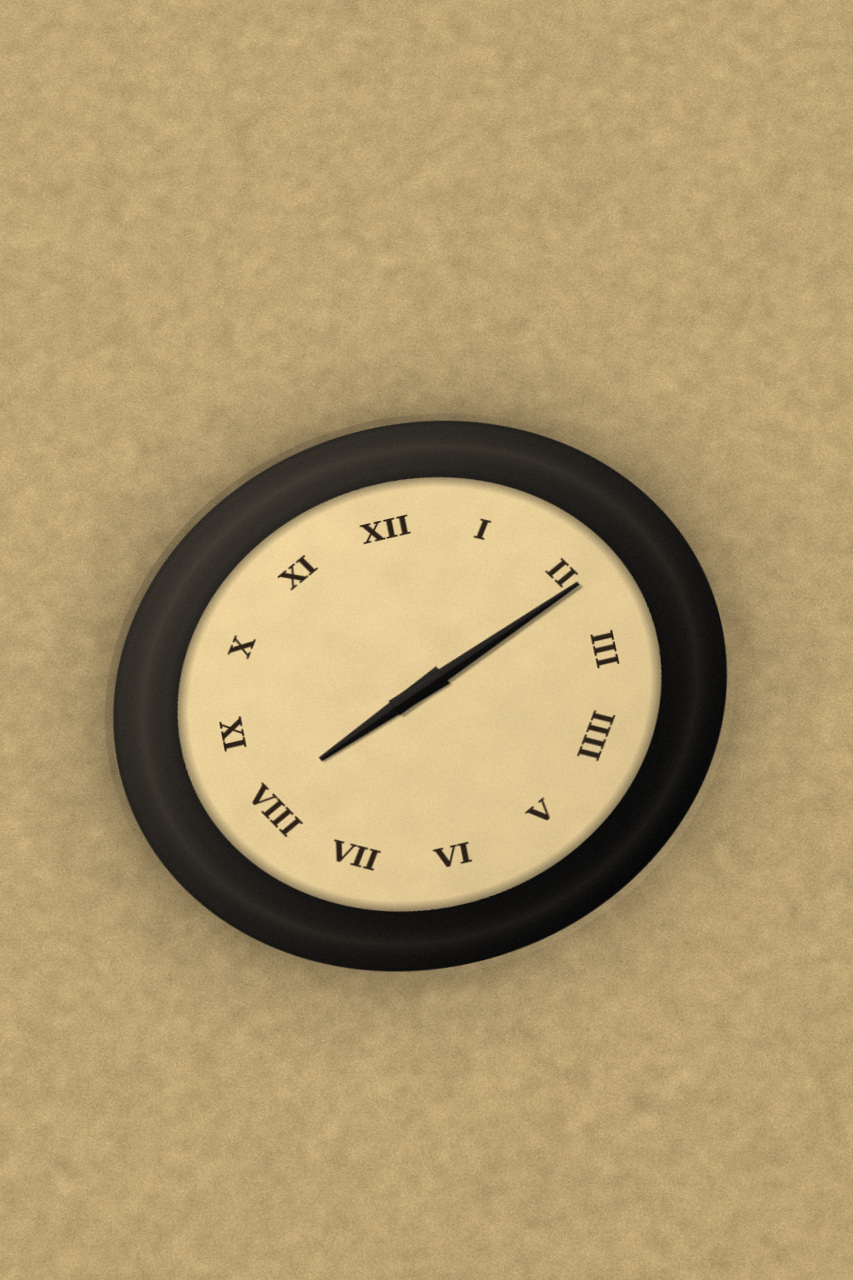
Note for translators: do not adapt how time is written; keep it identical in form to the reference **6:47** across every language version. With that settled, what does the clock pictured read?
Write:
**8:11**
